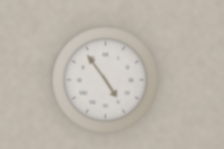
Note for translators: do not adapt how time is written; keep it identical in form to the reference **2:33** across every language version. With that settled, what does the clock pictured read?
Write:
**4:54**
